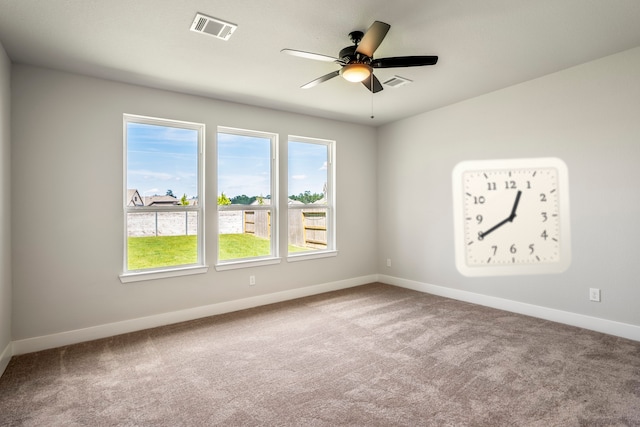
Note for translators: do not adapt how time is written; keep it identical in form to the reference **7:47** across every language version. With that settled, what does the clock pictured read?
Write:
**12:40**
